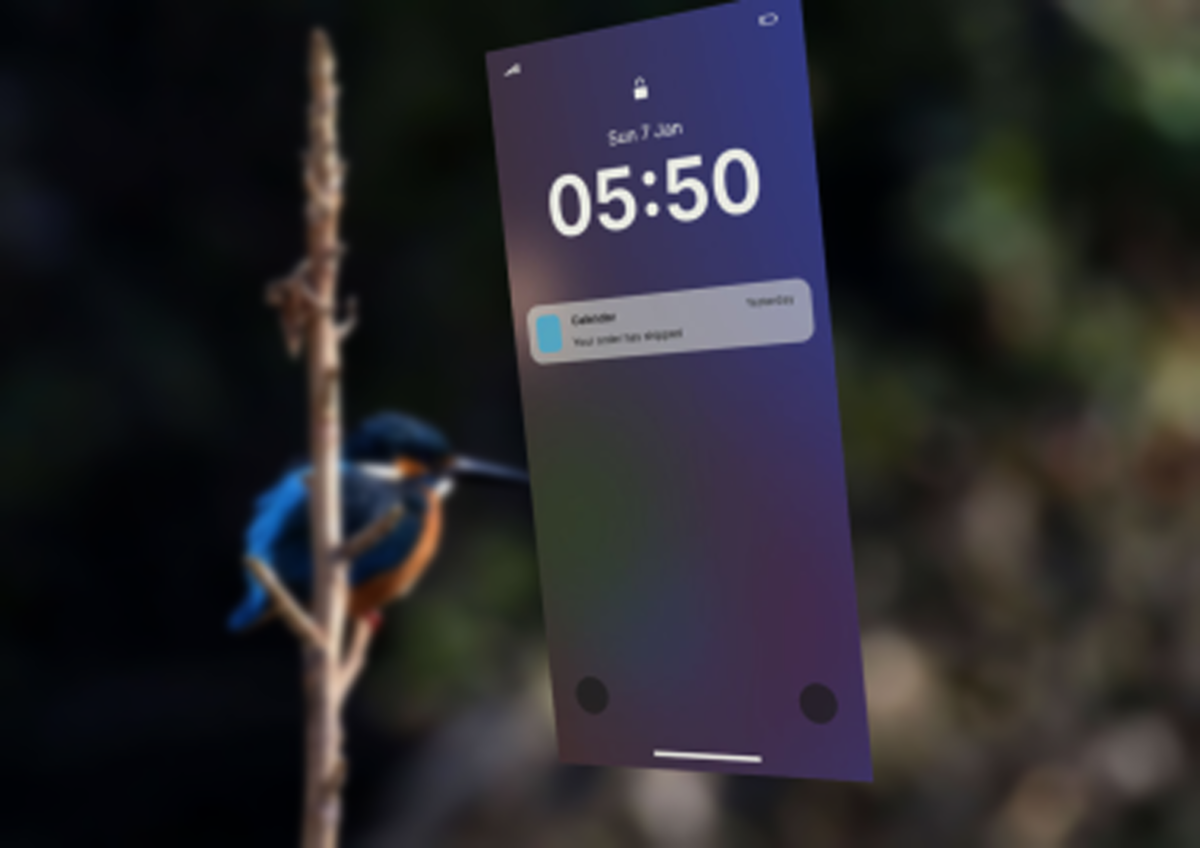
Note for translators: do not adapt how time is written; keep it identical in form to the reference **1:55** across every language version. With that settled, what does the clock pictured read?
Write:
**5:50**
